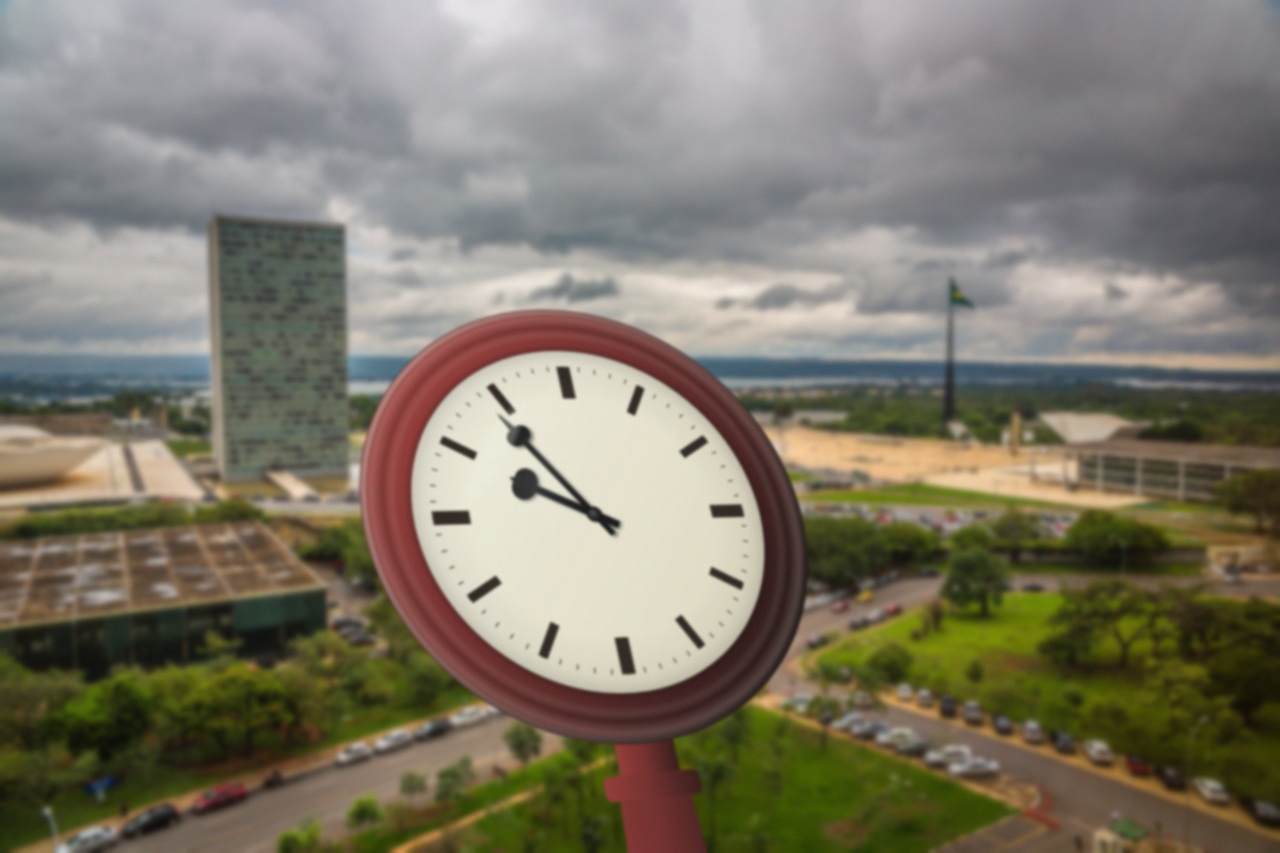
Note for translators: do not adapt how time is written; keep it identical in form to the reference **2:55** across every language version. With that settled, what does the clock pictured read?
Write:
**9:54**
